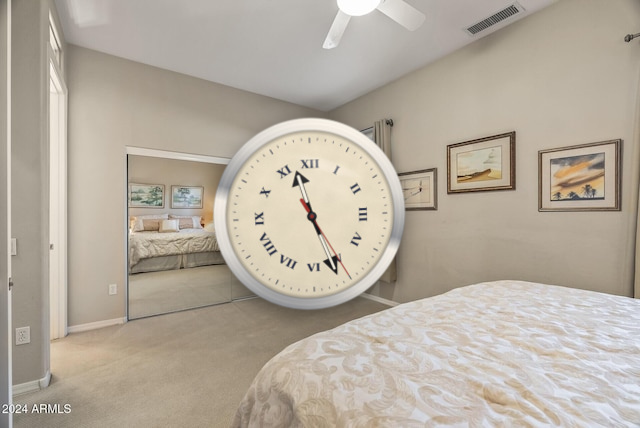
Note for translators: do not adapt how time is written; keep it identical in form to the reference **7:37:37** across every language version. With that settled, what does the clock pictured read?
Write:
**11:26:25**
